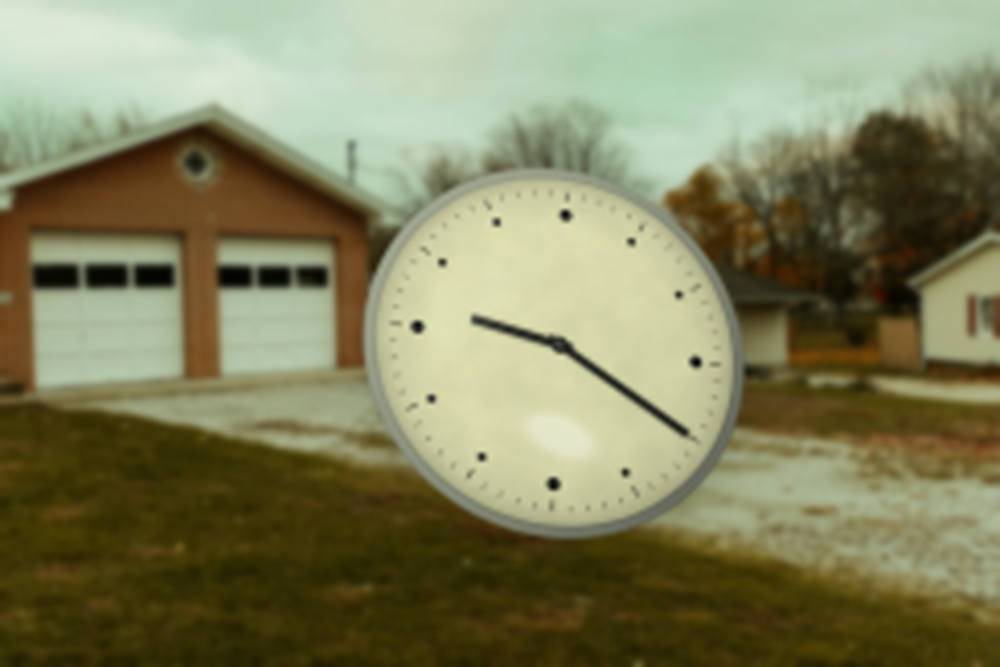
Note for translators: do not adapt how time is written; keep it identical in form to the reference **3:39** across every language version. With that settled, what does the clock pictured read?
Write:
**9:20**
